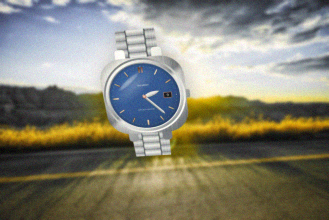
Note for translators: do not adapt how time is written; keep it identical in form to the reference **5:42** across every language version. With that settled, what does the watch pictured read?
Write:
**2:23**
